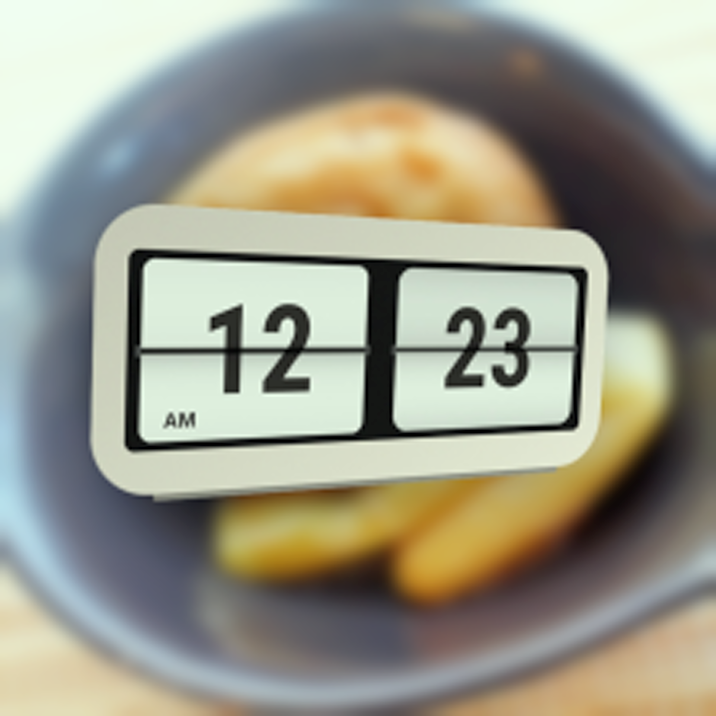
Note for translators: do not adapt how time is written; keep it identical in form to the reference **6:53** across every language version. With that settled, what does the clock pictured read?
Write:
**12:23**
